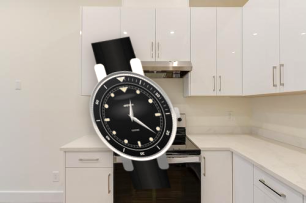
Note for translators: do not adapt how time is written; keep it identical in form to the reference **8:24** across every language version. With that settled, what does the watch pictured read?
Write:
**12:22**
